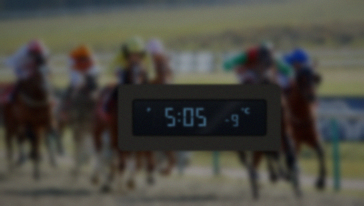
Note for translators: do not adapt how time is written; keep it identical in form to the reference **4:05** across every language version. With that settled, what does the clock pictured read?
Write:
**5:05**
